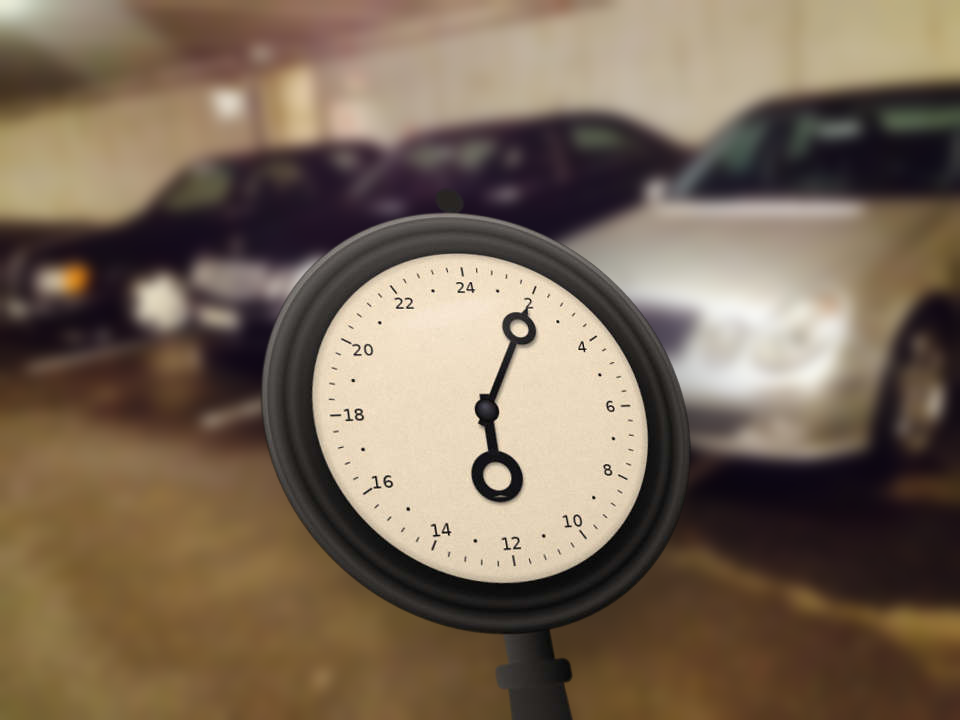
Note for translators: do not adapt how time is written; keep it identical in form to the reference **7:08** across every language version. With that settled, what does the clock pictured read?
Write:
**12:05**
